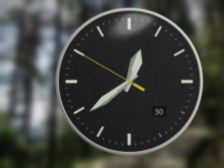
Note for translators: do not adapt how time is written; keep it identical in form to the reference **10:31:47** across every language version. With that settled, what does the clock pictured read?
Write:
**12:38:50**
